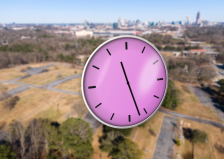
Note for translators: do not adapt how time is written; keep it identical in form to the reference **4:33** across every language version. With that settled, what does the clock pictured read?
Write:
**11:27**
